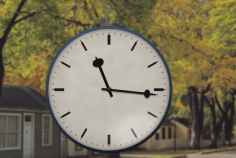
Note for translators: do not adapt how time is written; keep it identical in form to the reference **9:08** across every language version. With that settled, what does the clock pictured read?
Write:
**11:16**
